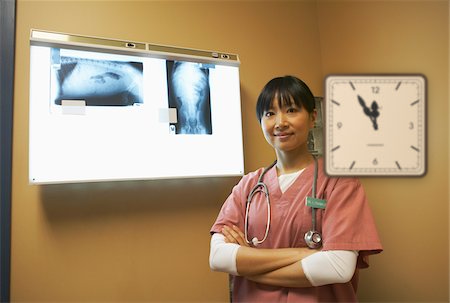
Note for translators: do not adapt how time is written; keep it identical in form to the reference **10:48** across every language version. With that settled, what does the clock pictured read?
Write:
**11:55**
